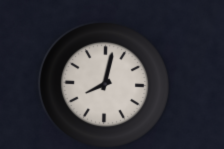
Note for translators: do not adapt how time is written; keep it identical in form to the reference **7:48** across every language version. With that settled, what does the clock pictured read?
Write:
**8:02**
